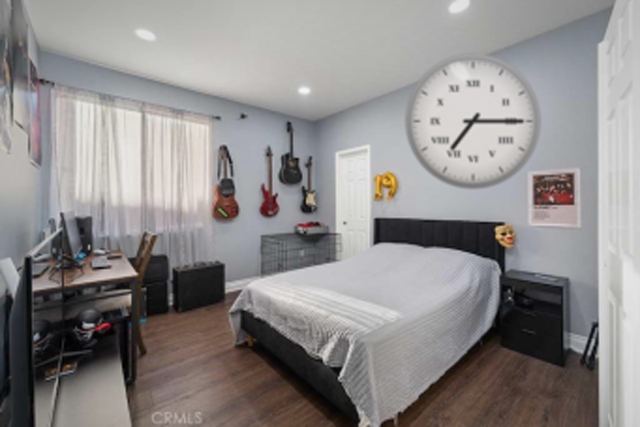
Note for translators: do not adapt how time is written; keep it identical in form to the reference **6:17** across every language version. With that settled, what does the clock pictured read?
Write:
**7:15**
